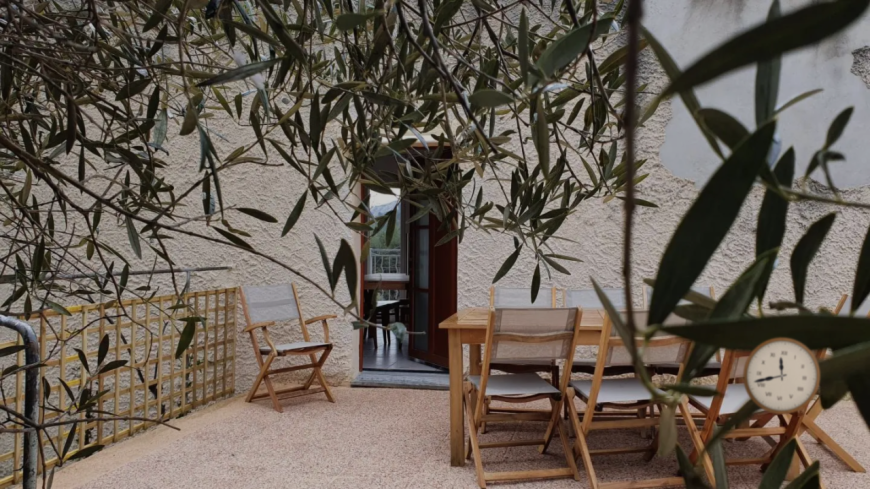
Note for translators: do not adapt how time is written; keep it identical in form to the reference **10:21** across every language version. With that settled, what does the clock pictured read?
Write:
**11:42**
